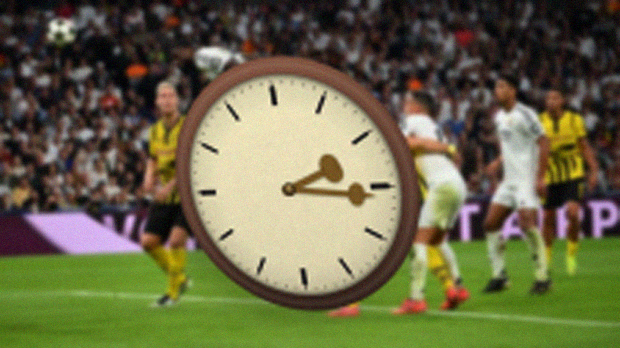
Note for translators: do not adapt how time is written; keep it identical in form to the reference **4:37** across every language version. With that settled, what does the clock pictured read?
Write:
**2:16**
